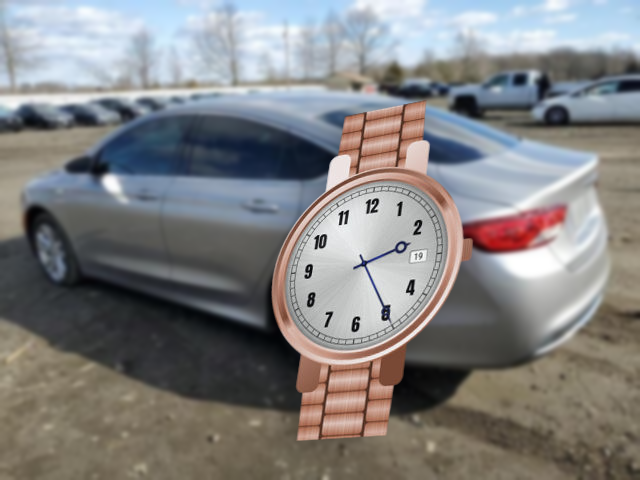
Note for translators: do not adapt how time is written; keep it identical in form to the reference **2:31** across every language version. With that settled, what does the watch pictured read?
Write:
**2:25**
